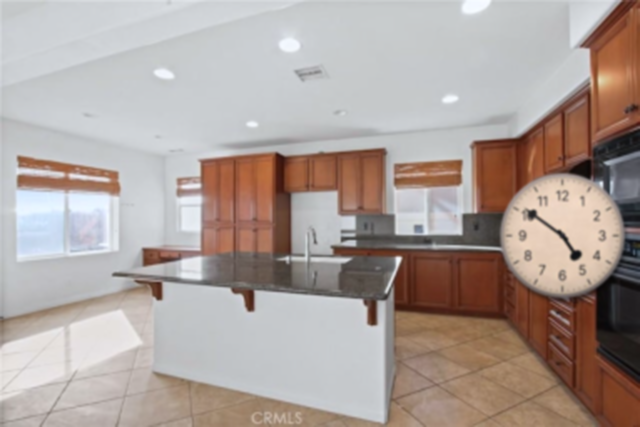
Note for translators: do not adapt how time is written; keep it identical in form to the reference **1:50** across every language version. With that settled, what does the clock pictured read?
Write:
**4:51**
